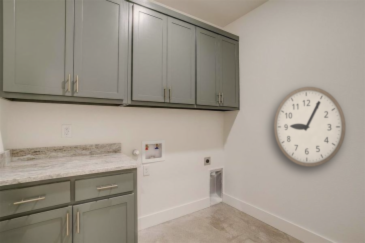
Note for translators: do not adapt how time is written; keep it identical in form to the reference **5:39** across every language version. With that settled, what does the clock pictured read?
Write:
**9:05**
